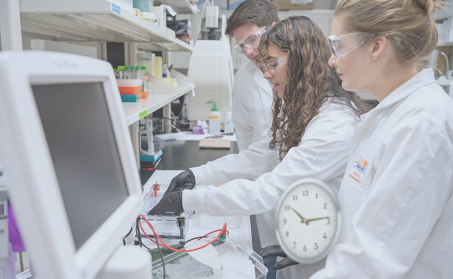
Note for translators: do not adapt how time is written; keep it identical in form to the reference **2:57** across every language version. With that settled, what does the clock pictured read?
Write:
**10:14**
